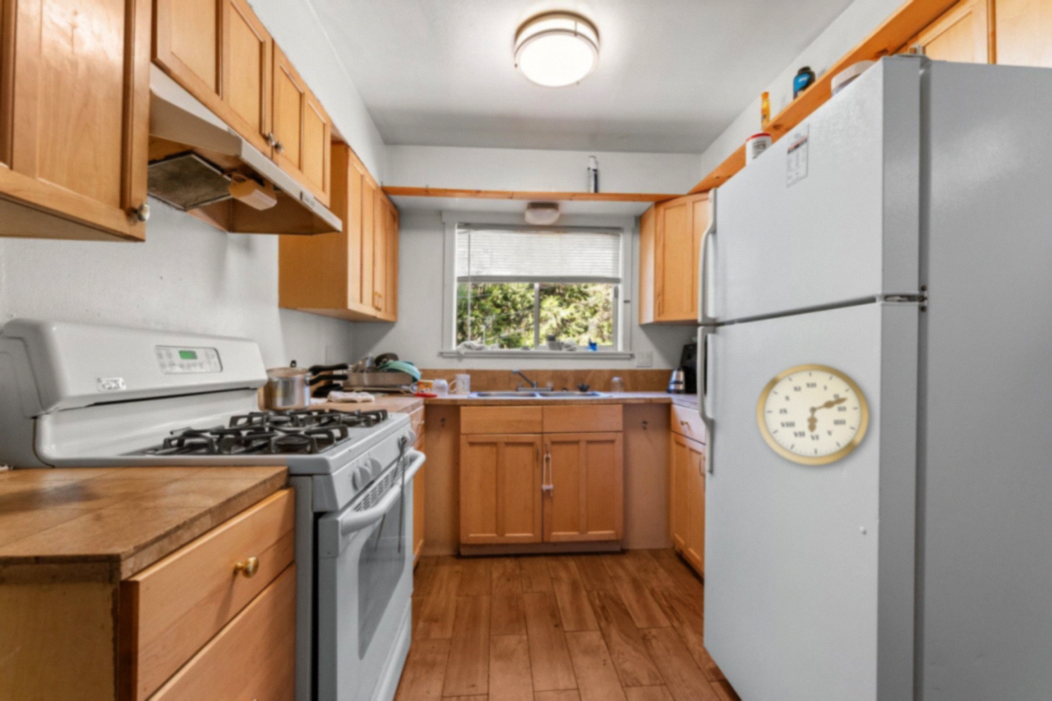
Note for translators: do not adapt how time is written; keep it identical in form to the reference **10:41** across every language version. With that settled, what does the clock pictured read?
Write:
**6:12**
